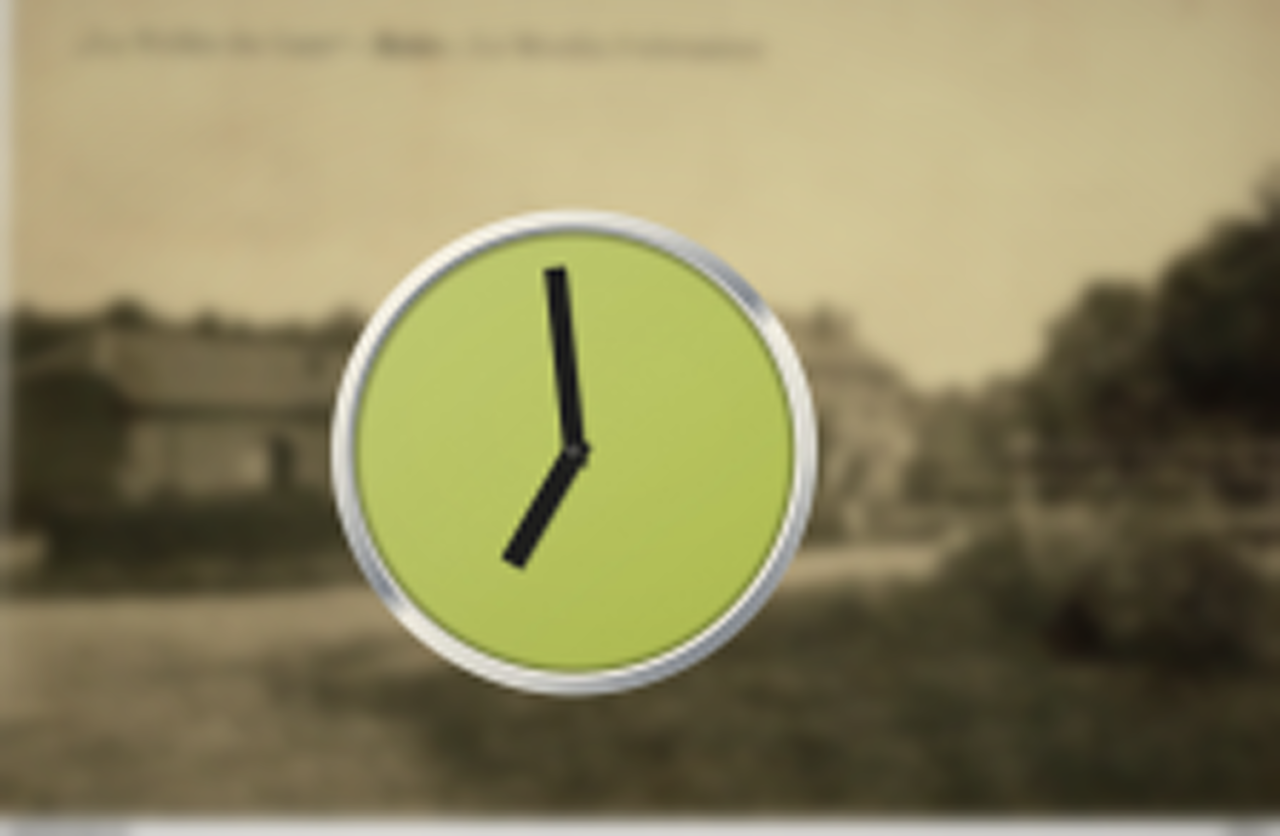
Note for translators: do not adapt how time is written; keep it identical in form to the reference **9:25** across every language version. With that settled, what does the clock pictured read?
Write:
**6:59**
